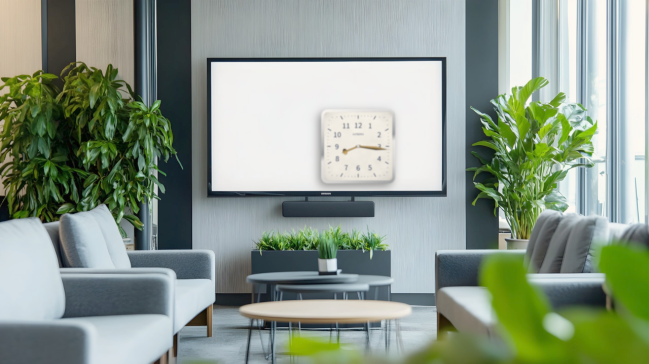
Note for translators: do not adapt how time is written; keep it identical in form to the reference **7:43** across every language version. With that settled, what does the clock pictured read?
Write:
**8:16**
